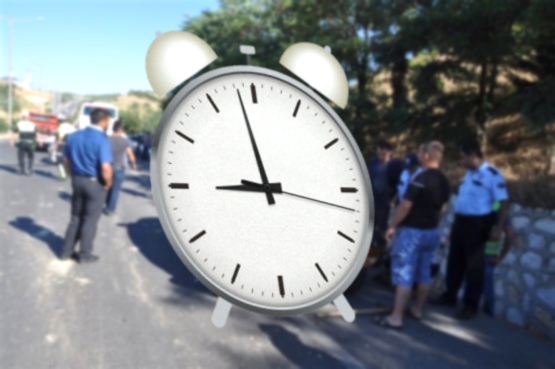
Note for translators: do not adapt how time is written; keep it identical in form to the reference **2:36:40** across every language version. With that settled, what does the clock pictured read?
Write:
**8:58:17**
